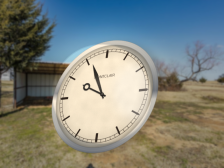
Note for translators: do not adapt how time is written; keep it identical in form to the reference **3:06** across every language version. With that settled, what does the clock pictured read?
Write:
**9:56**
